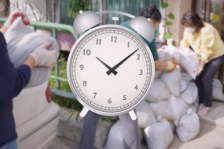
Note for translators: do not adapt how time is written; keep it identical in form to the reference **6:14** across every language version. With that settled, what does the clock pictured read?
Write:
**10:08**
